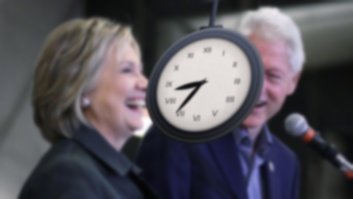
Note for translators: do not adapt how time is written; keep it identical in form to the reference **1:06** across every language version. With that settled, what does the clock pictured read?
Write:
**8:36**
